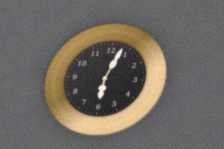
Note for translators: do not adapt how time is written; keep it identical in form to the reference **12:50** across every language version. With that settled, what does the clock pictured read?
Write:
**6:03**
